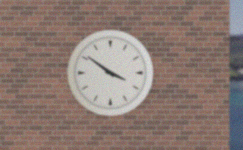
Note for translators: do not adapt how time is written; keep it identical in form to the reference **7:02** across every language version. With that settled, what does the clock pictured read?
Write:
**3:51**
